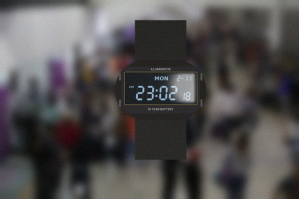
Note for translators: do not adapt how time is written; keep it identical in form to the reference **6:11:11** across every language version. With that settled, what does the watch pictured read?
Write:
**23:02:18**
